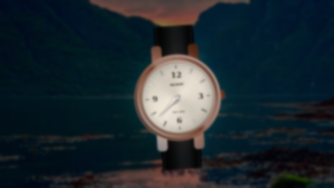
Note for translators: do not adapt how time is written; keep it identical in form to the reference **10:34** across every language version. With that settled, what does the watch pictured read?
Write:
**7:38**
